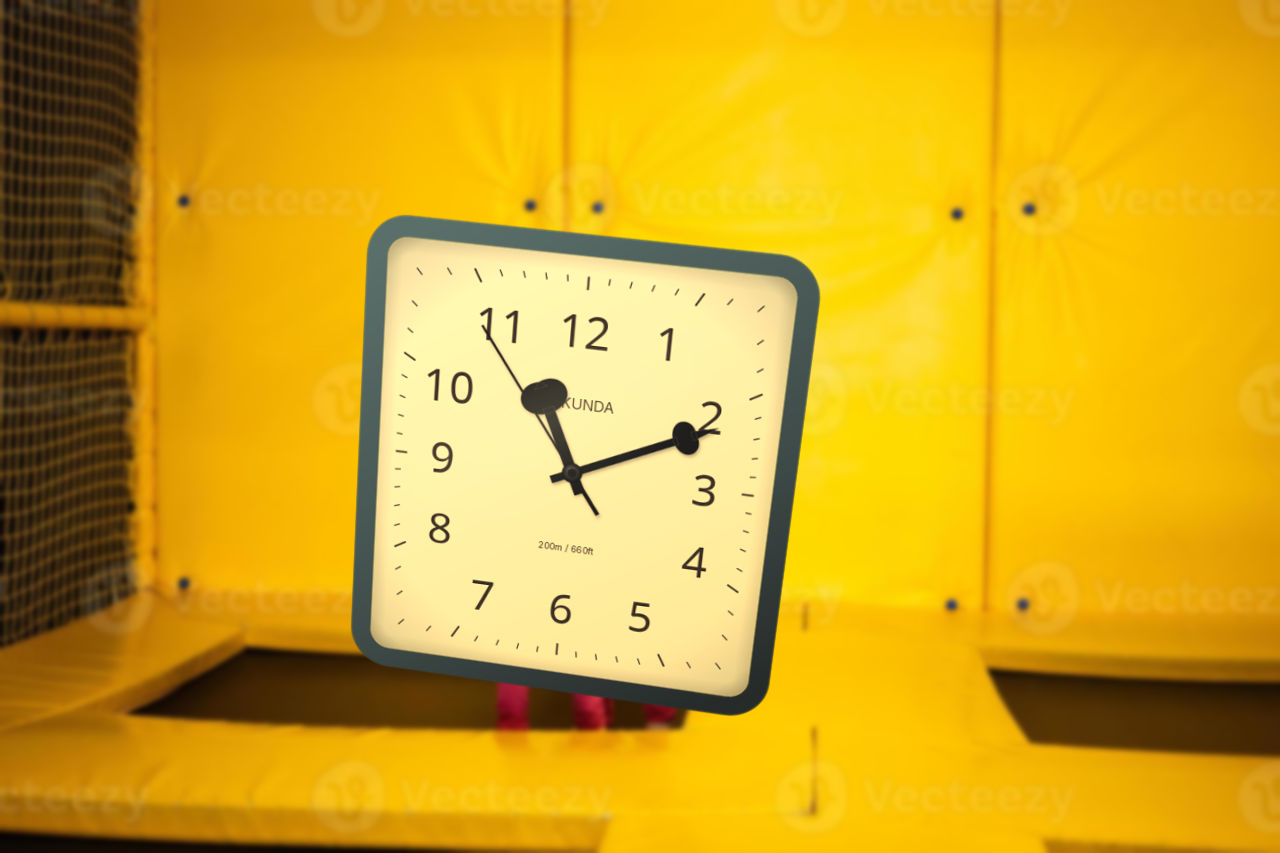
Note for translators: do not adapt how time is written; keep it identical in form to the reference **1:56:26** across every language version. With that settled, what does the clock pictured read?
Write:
**11:10:54**
